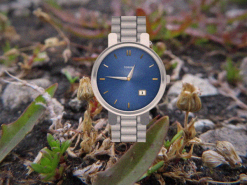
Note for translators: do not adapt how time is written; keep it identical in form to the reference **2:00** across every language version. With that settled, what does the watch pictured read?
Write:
**12:46**
